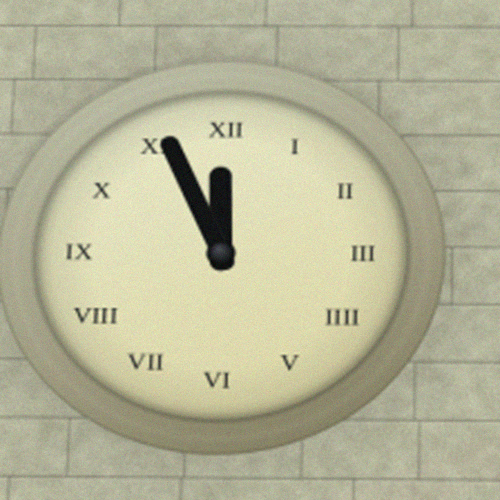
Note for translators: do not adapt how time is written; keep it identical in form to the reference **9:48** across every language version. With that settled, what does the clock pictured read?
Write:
**11:56**
